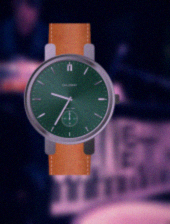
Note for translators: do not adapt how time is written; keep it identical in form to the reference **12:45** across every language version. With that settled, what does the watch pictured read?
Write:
**9:35**
